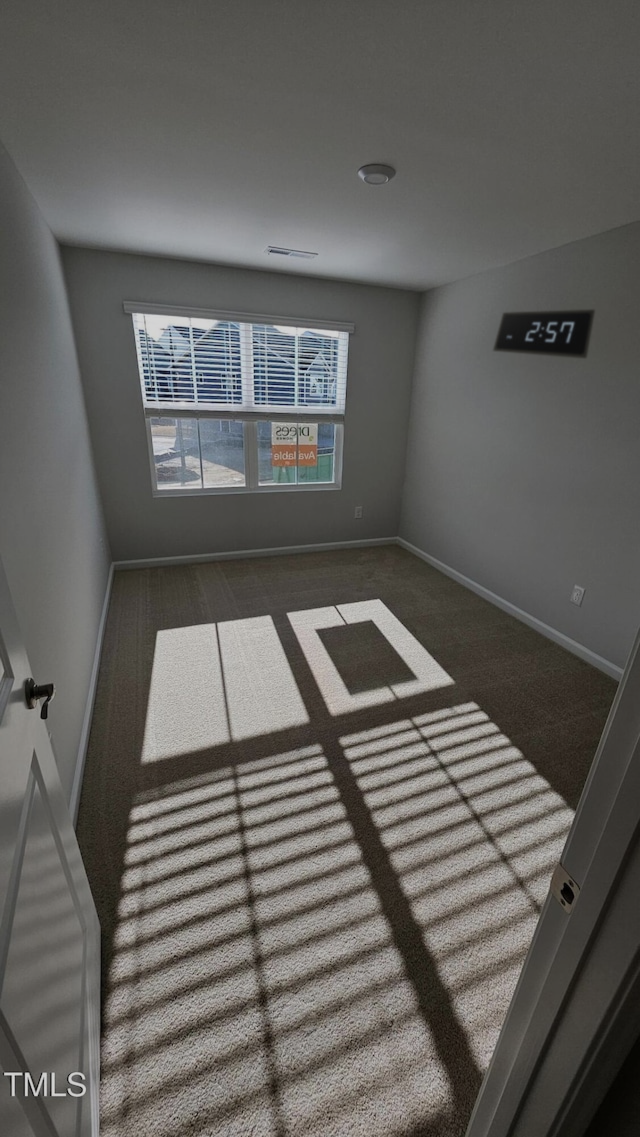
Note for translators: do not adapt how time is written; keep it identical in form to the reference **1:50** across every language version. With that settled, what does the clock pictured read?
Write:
**2:57**
